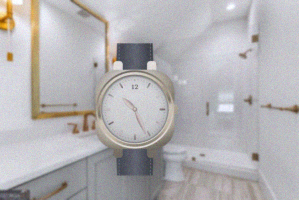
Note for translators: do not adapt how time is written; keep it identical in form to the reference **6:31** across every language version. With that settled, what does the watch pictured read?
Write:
**10:26**
